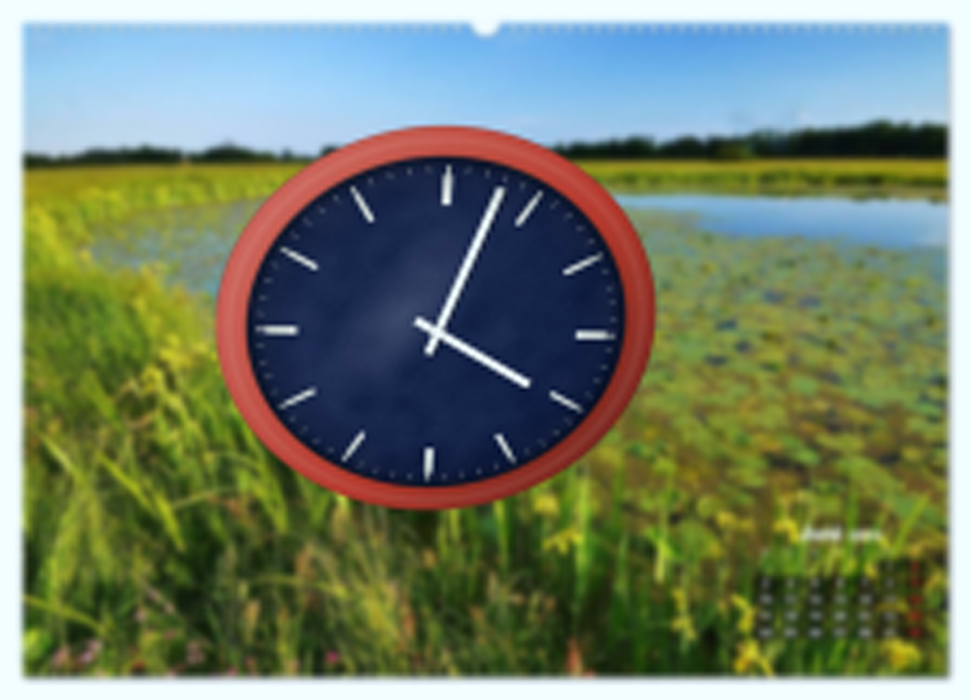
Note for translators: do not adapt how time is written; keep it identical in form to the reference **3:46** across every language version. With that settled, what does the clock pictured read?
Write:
**4:03**
